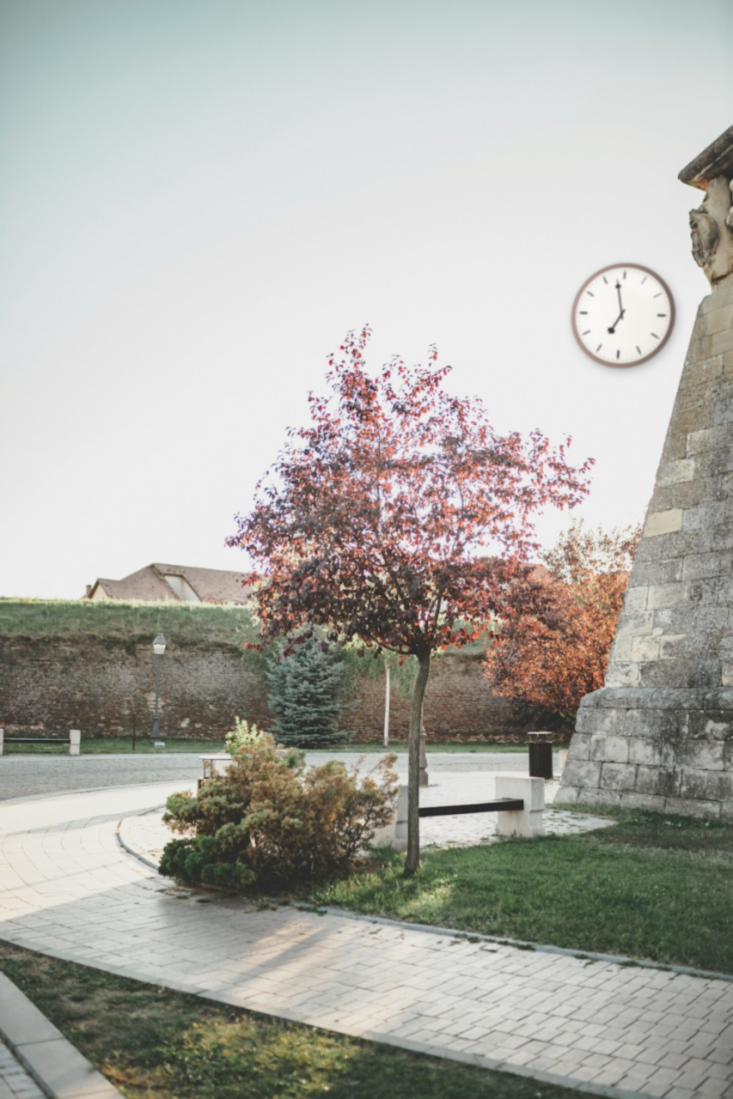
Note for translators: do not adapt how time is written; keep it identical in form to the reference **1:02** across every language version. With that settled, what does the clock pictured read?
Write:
**6:58**
